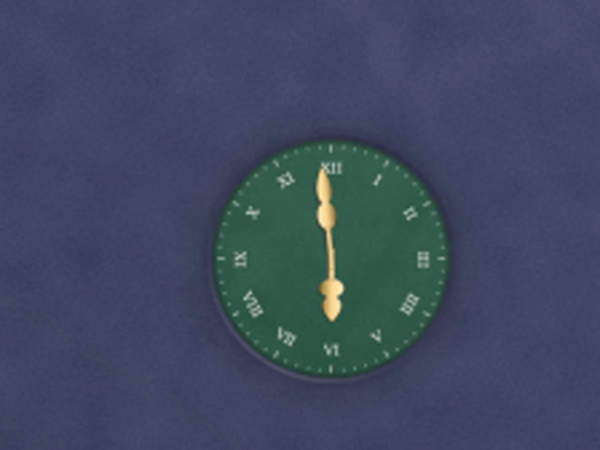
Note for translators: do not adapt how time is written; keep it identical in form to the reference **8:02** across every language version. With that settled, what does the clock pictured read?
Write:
**5:59**
